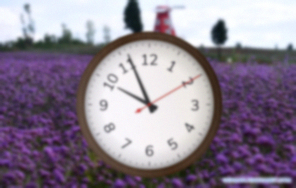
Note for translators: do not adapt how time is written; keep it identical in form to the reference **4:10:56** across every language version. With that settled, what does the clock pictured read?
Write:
**9:56:10**
